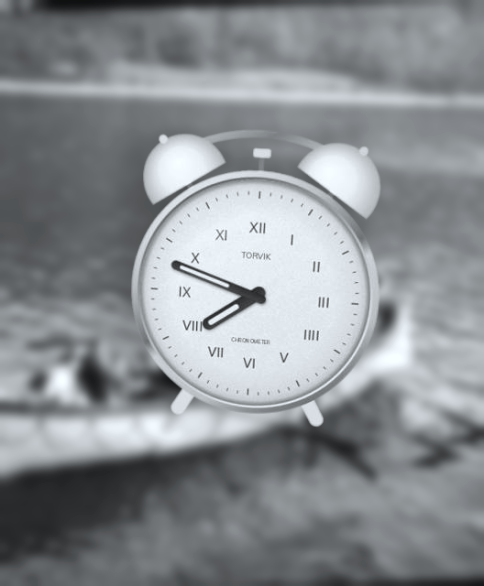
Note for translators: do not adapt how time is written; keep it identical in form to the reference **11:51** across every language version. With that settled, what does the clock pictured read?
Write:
**7:48**
